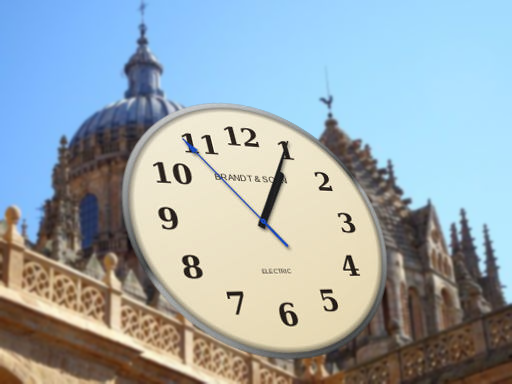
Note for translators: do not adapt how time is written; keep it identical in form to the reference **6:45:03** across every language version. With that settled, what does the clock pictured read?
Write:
**1:04:54**
